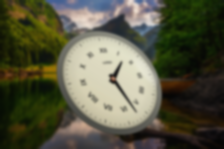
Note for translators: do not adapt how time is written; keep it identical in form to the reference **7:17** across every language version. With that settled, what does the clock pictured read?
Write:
**1:27**
